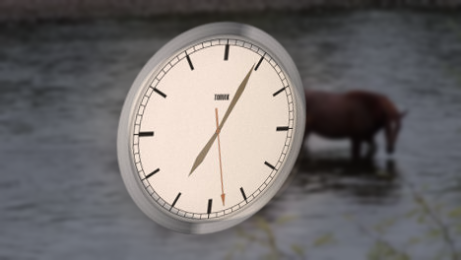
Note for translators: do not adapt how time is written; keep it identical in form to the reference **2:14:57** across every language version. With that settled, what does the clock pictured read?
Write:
**7:04:28**
